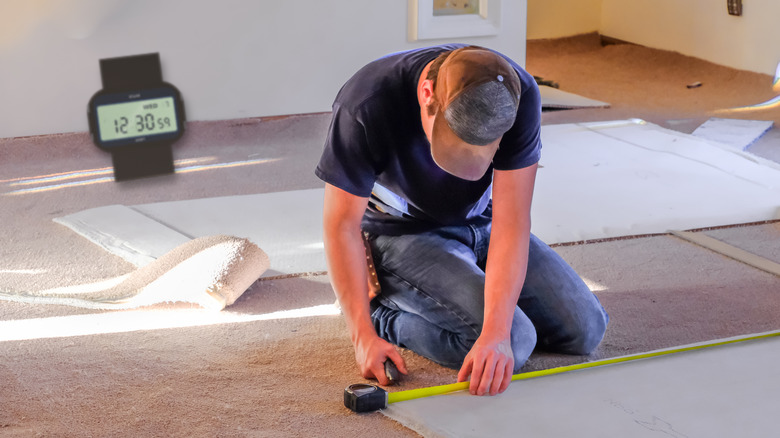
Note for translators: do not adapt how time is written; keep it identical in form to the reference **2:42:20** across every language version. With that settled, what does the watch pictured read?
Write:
**12:30:59**
